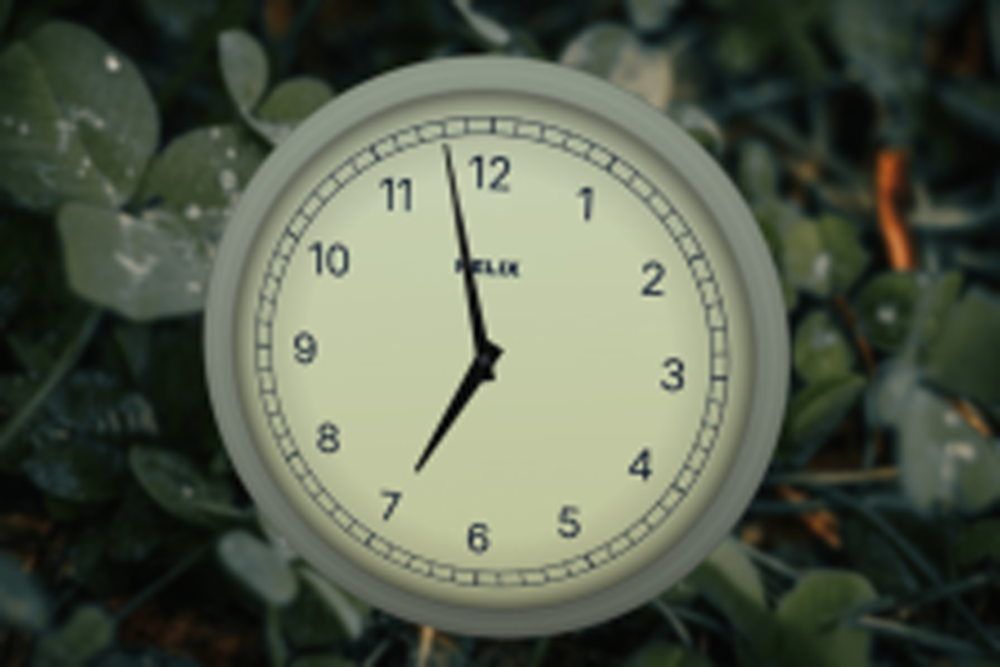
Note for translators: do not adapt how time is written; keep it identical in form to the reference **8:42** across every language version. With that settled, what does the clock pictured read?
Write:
**6:58**
